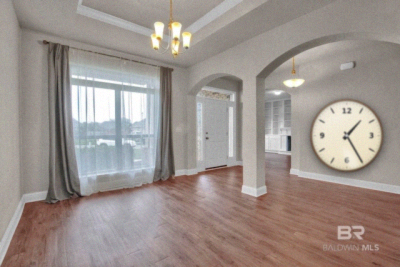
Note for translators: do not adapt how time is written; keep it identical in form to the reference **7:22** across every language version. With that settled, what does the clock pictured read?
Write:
**1:25**
